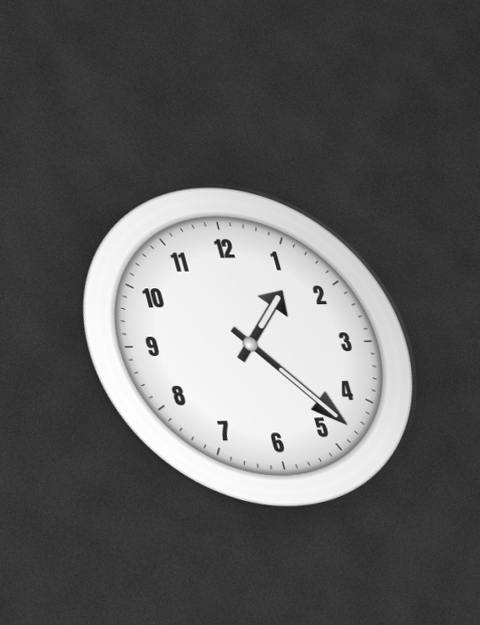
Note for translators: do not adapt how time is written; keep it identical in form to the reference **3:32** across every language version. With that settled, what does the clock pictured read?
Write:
**1:23**
